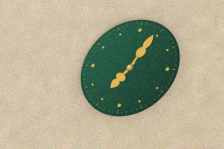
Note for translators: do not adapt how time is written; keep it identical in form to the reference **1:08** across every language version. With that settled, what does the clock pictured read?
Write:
**7:04**
